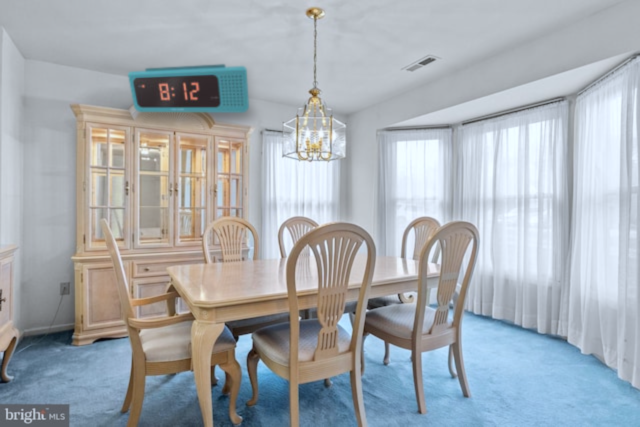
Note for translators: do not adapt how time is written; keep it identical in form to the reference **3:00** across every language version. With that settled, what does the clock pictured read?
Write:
**8:12**
